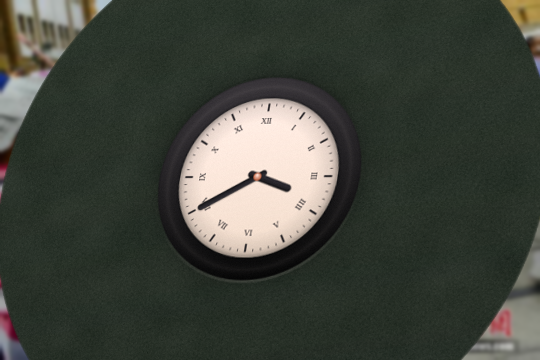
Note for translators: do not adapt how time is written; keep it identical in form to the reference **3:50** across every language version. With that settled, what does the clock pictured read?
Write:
**3:40**
